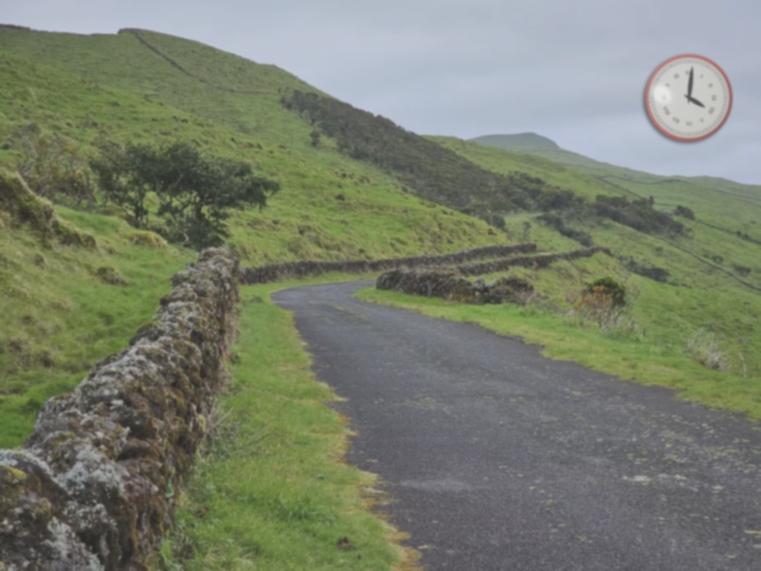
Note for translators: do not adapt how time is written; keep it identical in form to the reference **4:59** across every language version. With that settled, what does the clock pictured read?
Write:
**4:01**
